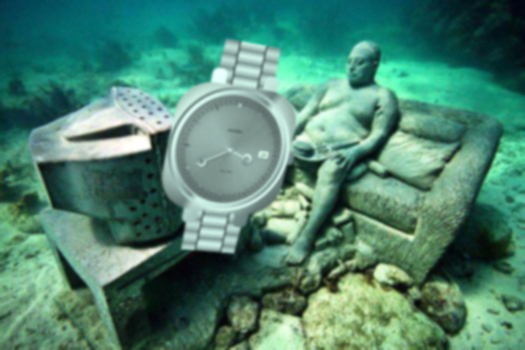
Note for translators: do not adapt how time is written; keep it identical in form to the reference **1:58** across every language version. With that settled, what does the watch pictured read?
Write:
**3:40**
